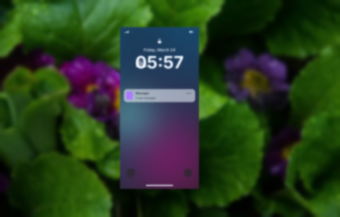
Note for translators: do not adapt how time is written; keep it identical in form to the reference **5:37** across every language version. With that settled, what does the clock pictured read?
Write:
**5:57**
